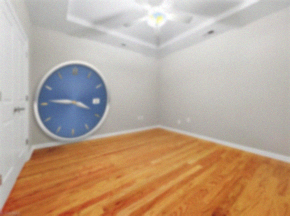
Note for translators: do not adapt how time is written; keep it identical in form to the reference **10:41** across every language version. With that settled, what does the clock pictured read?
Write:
**3:46**
